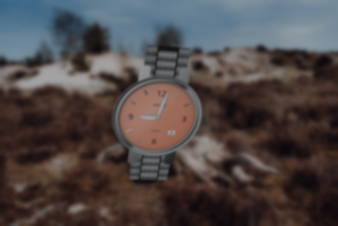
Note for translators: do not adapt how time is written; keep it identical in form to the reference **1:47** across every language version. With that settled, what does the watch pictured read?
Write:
**9:02**
